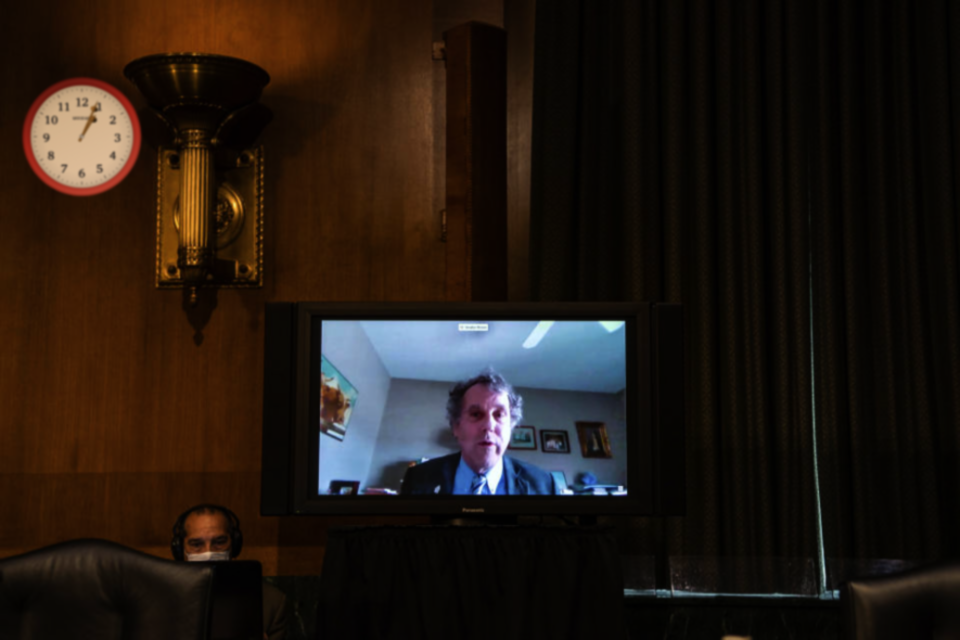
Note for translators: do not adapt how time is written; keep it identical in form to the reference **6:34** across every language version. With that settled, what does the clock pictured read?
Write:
**1:04**
